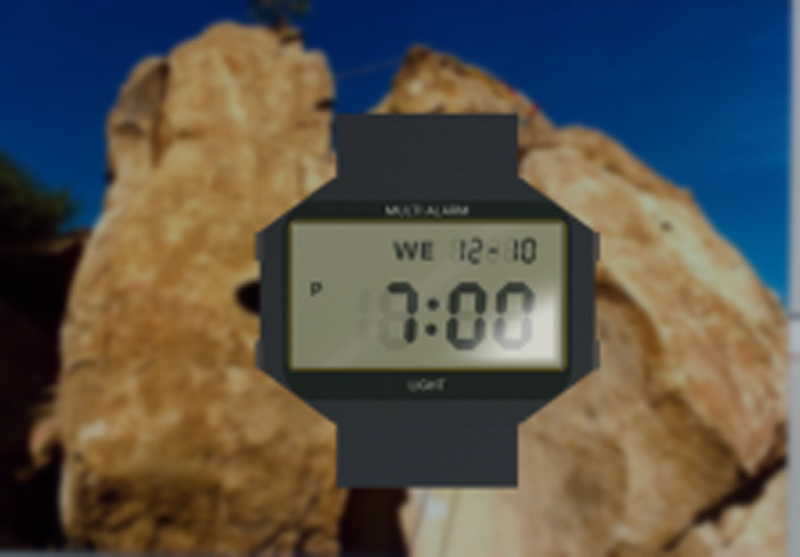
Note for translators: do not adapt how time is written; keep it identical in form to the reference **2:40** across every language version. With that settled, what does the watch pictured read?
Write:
**7:00**
